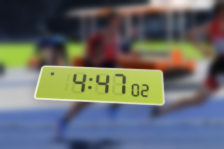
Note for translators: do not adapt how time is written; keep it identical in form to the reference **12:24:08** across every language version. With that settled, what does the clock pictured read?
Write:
**4:47:02**
